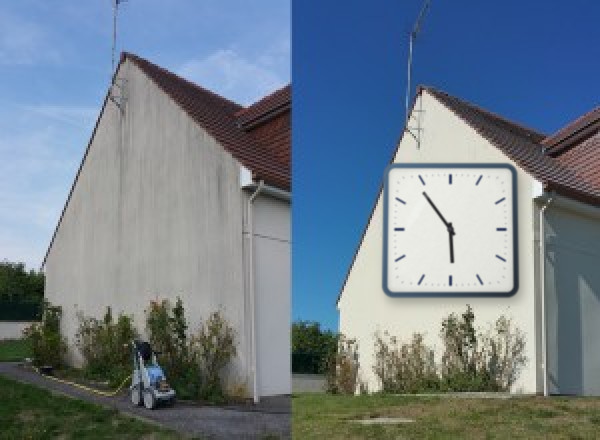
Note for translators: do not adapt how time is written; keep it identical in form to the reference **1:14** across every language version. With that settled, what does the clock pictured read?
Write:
**5:54**
